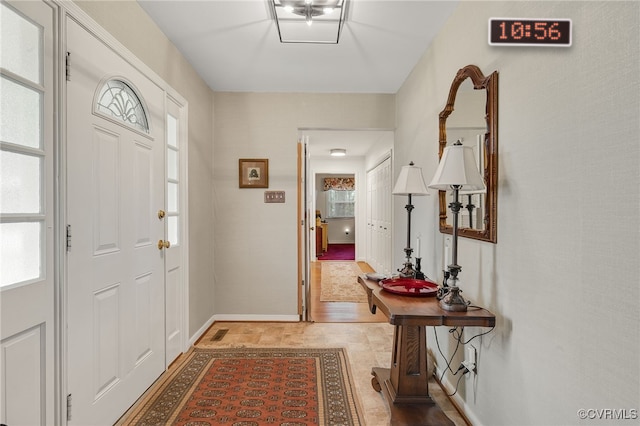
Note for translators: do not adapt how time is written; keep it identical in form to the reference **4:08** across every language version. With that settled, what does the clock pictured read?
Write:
**10:56**
